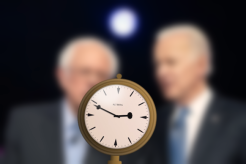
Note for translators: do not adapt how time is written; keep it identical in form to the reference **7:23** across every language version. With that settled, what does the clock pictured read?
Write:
**2:49**
